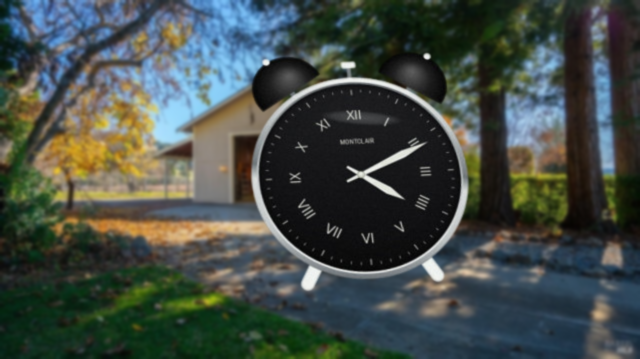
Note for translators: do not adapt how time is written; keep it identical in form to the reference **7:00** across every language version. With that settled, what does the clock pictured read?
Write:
**4:11**
